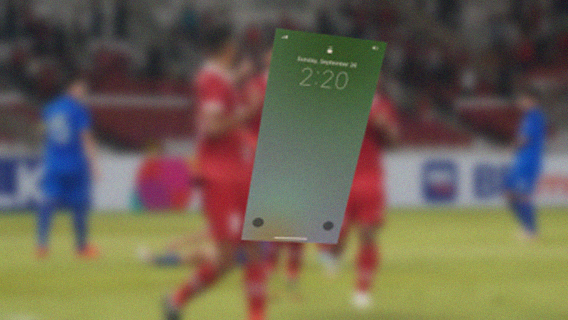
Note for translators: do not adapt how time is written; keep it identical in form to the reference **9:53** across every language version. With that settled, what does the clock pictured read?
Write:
**2:20**
